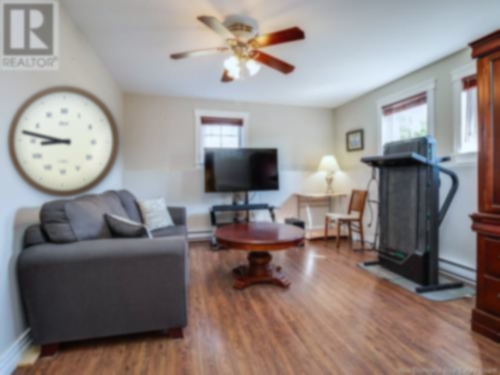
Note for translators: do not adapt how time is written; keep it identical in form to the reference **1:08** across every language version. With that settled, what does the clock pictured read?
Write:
**8:47**
